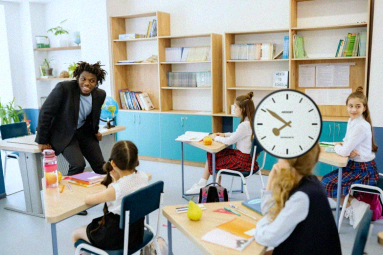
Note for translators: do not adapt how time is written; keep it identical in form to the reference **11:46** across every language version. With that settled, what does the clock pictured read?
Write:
**7:51**
